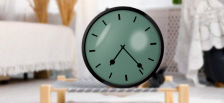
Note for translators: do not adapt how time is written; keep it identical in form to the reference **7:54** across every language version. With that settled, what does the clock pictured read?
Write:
**7:24**
